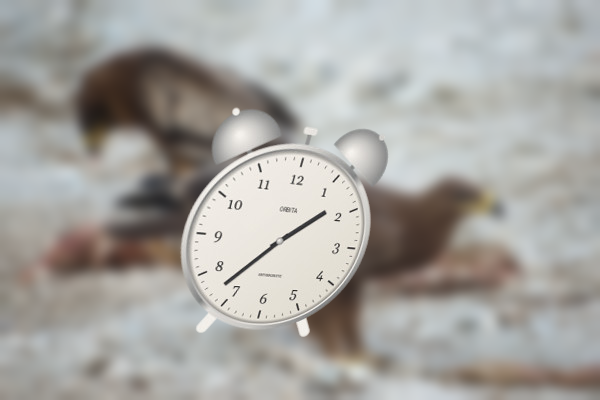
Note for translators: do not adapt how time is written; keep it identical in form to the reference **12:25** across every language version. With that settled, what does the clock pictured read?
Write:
**1:37**
